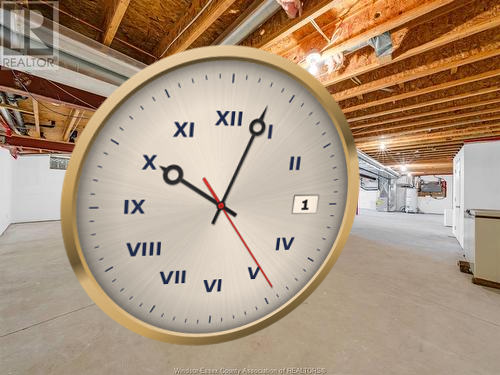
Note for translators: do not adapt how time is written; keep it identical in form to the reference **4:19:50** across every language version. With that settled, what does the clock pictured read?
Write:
**10:03:24**
